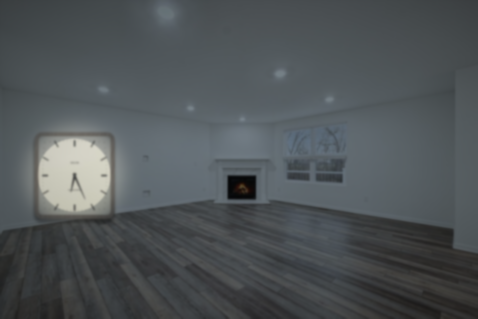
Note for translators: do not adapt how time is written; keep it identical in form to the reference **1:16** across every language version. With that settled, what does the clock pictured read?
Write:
**6:26**
